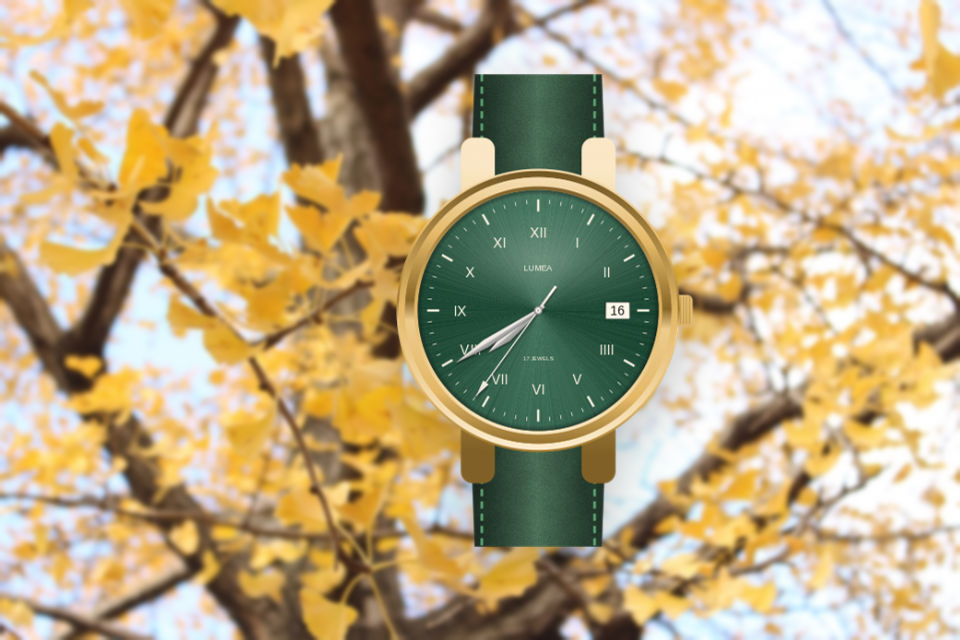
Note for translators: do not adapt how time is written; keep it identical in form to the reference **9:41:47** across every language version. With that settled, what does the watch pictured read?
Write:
**7:39:36**
